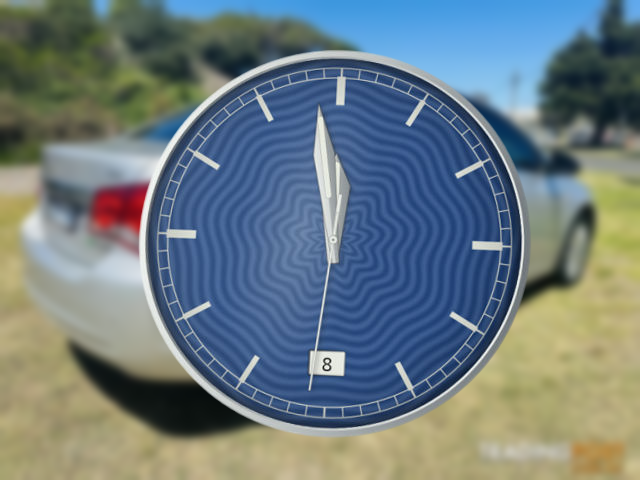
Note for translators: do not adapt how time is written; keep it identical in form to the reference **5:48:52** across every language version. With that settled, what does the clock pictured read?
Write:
**11:58:31**
